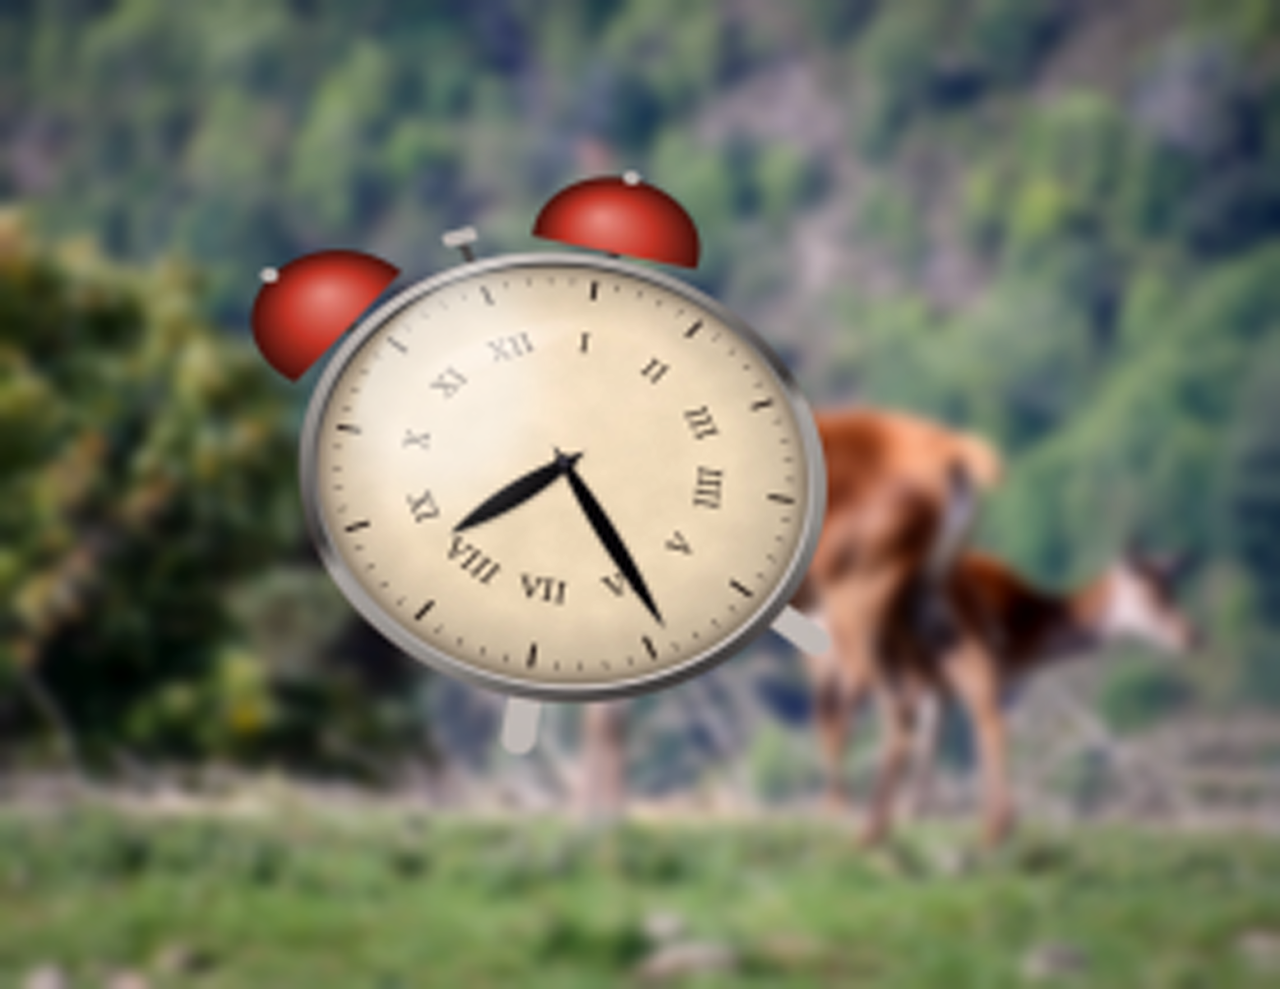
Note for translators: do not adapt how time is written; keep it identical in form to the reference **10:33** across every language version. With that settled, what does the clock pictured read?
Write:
**8:29**
